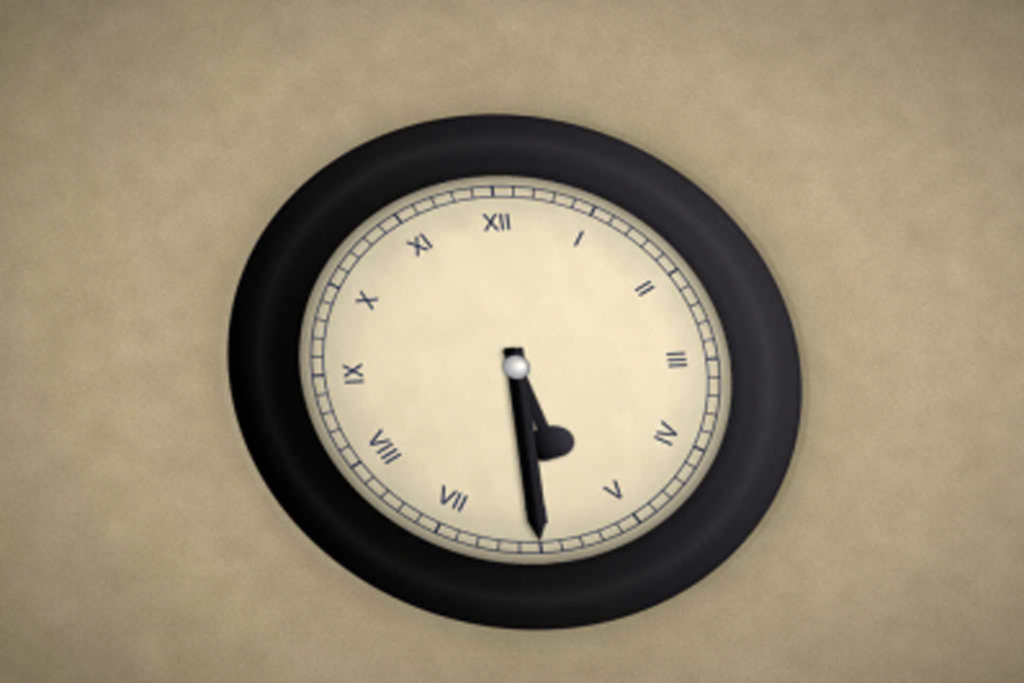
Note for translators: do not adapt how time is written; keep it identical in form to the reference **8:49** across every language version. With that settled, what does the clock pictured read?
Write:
**5:30**
